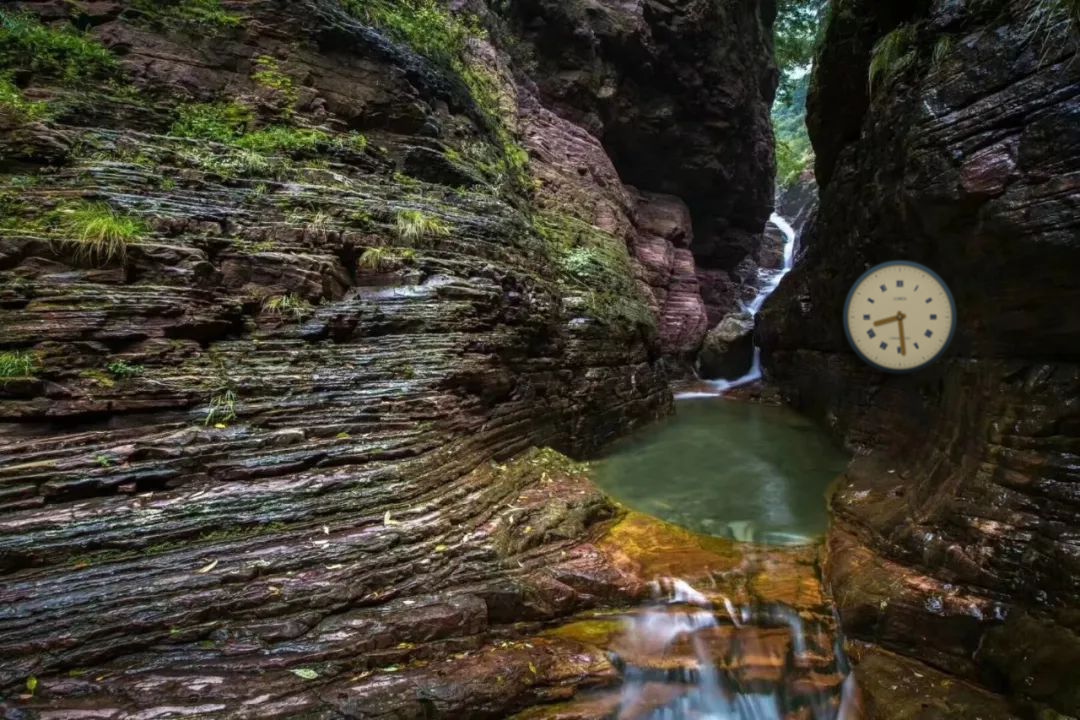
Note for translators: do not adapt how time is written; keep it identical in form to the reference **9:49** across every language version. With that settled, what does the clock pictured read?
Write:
**8:29**
